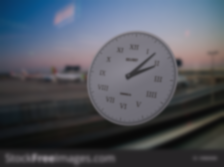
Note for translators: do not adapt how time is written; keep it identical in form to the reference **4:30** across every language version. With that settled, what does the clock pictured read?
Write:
**2:07**
